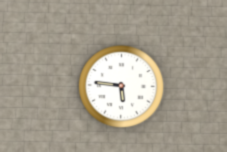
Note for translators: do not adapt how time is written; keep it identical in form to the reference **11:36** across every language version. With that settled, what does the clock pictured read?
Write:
**5:46**
